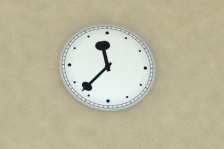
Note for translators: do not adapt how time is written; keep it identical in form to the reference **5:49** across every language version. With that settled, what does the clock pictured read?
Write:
**11:37**
